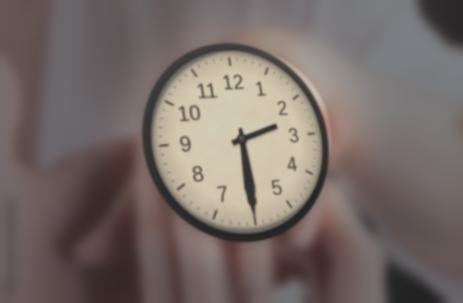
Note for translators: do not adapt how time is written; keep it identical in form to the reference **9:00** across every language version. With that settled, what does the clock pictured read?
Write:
**2:30**
